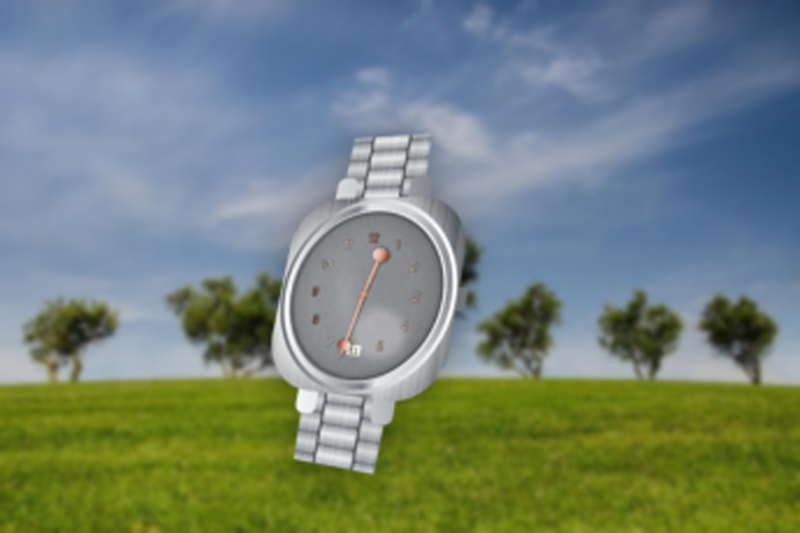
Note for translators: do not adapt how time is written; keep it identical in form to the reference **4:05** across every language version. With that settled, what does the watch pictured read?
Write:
**12:32**
